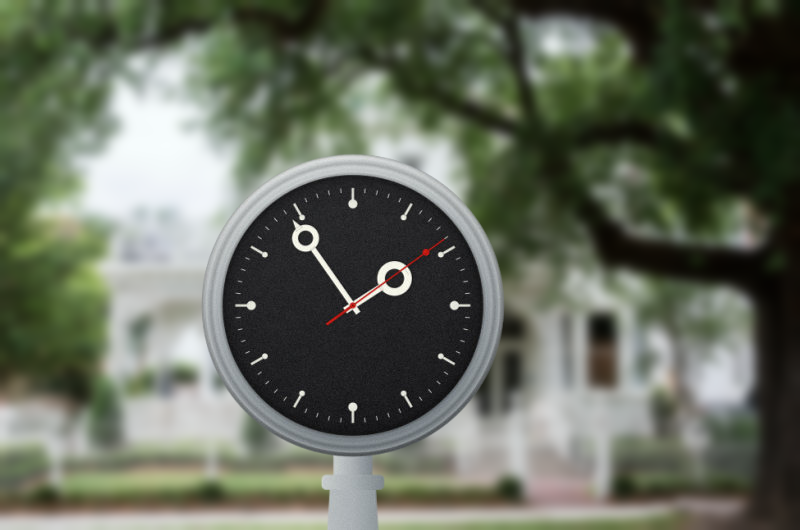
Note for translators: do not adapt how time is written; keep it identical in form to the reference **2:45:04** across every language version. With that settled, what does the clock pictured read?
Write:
**1:54:09**
